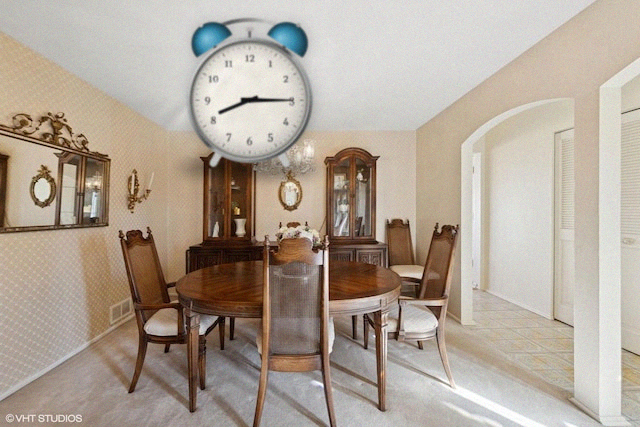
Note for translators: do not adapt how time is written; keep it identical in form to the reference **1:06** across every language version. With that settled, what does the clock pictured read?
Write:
**8:15**
